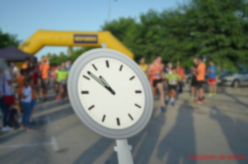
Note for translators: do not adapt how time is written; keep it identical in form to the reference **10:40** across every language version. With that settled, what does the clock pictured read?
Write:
**10:52**
